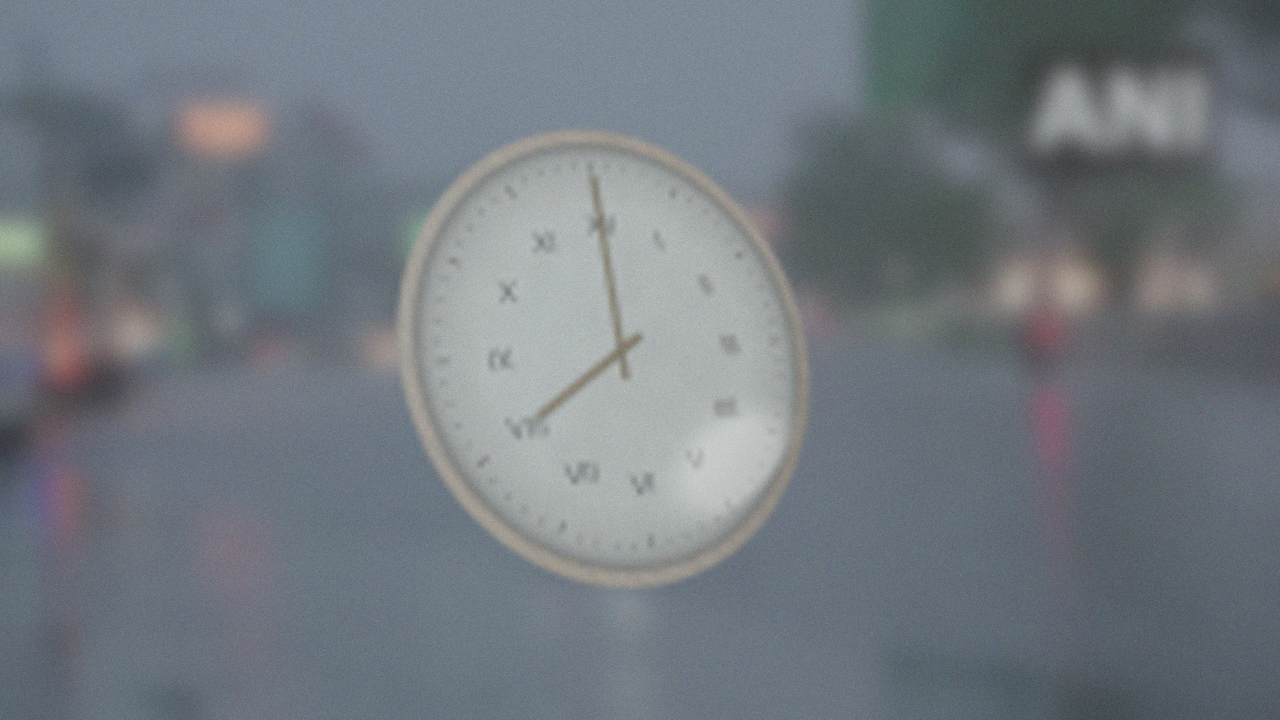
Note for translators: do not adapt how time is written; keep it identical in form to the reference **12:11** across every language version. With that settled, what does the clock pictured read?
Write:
**8:00**
